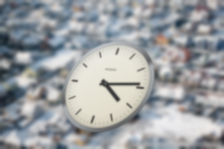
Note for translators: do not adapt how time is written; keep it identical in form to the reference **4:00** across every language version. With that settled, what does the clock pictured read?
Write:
**4:14**
